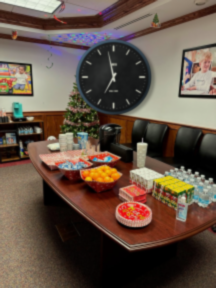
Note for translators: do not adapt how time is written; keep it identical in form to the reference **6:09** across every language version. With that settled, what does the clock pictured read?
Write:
**6:58**
